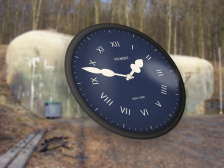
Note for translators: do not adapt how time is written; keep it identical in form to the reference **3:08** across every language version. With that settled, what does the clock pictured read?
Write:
**1:48**
